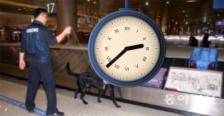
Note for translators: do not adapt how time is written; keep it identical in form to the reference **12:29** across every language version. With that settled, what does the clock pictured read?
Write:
**2:38**
